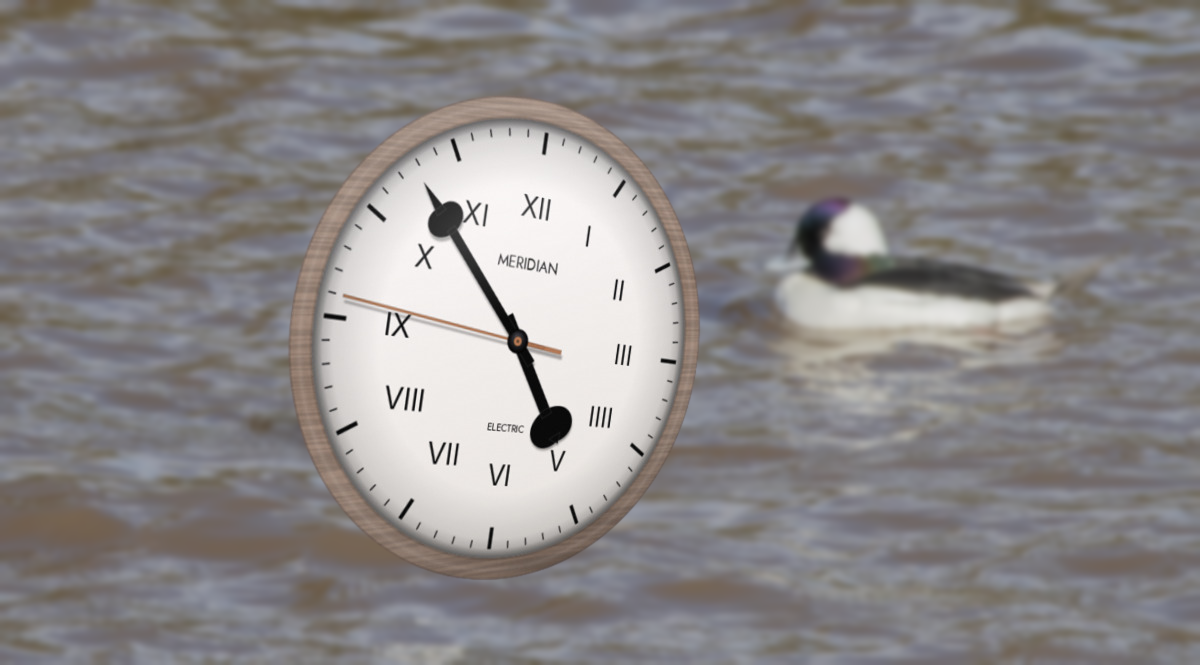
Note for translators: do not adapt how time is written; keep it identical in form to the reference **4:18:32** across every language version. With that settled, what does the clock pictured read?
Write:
**4:52:46**
